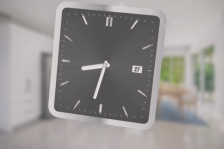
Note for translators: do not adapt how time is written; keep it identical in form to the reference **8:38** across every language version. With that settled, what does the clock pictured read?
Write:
**8:32**
